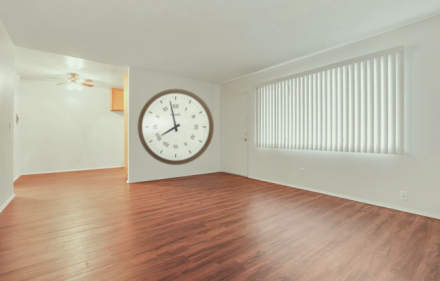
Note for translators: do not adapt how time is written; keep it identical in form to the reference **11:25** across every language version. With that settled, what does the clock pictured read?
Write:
**7:58**
